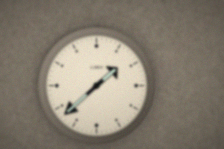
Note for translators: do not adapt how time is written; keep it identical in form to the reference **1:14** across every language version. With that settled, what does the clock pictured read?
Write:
**1:38**
